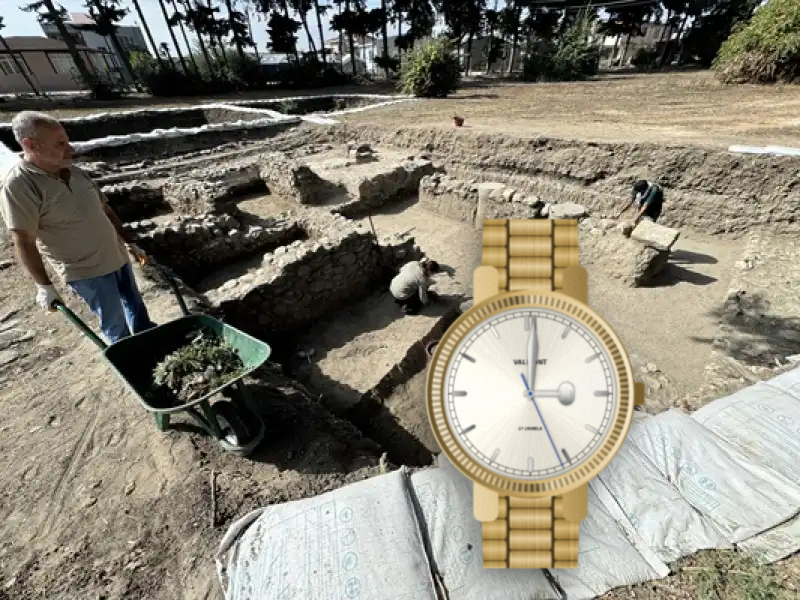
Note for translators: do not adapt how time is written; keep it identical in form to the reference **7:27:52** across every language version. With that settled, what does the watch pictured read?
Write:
**3:00:26**
